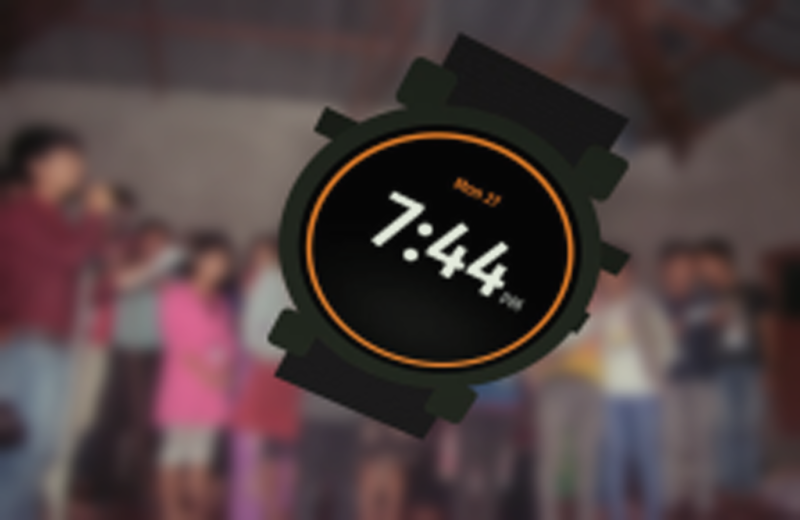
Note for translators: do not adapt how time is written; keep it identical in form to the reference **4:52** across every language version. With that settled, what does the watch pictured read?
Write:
**7:44**
